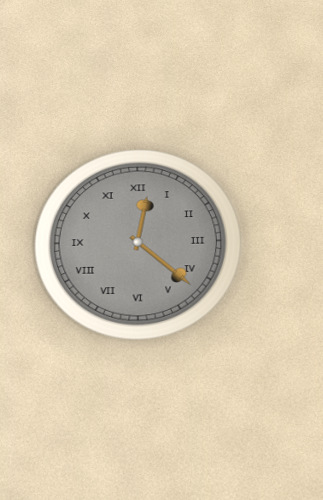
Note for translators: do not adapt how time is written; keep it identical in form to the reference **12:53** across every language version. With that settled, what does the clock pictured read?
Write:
**12:22**
